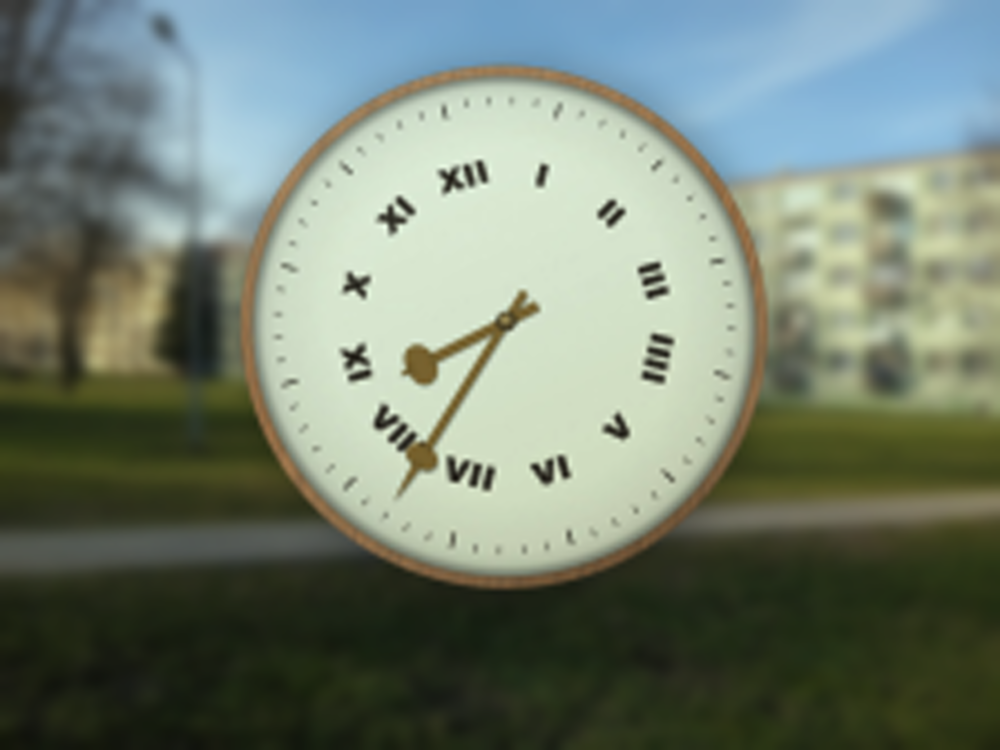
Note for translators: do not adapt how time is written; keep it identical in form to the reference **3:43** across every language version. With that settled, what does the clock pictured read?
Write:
**8:38**
